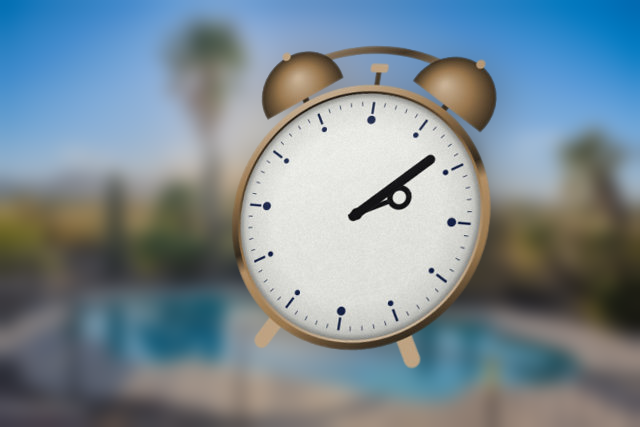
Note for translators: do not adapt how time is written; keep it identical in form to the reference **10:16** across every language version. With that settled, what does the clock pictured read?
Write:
**2:08**
